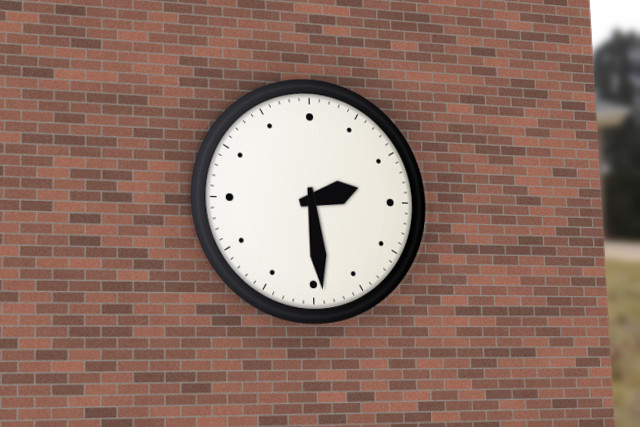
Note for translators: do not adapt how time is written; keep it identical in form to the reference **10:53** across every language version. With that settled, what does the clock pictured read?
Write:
**2:29**
